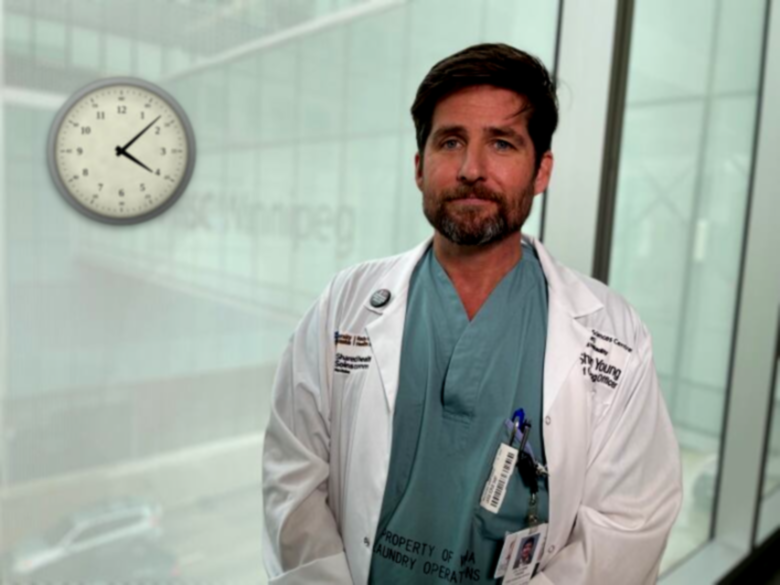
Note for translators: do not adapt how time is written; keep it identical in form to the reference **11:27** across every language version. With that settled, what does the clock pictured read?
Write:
**4:08**
